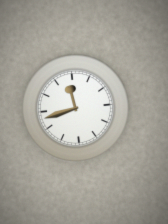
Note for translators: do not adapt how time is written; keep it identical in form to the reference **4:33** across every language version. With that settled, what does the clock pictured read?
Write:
**11:43**
